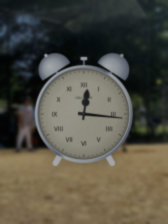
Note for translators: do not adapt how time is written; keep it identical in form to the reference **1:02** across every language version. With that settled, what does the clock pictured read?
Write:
**12:16**
